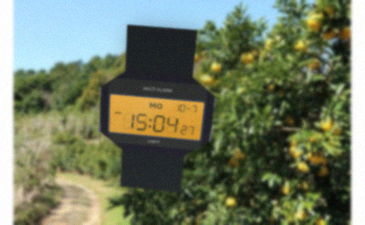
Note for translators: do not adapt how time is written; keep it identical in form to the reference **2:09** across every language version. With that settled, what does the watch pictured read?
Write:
**15:04**
